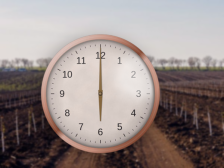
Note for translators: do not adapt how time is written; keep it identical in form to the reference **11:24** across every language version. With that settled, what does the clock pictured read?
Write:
**6:00**
